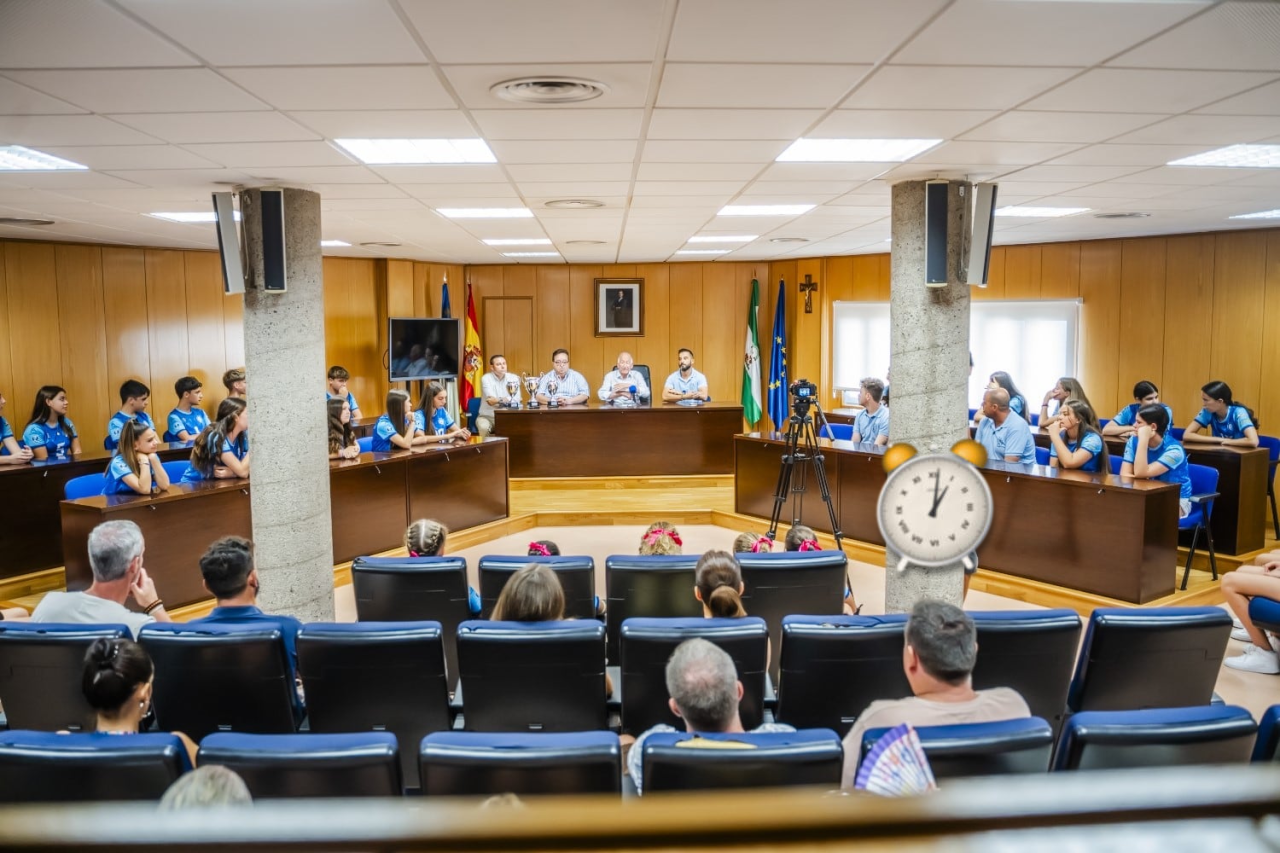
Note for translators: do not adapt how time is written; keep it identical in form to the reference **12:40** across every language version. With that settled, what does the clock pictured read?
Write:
**1:01**
